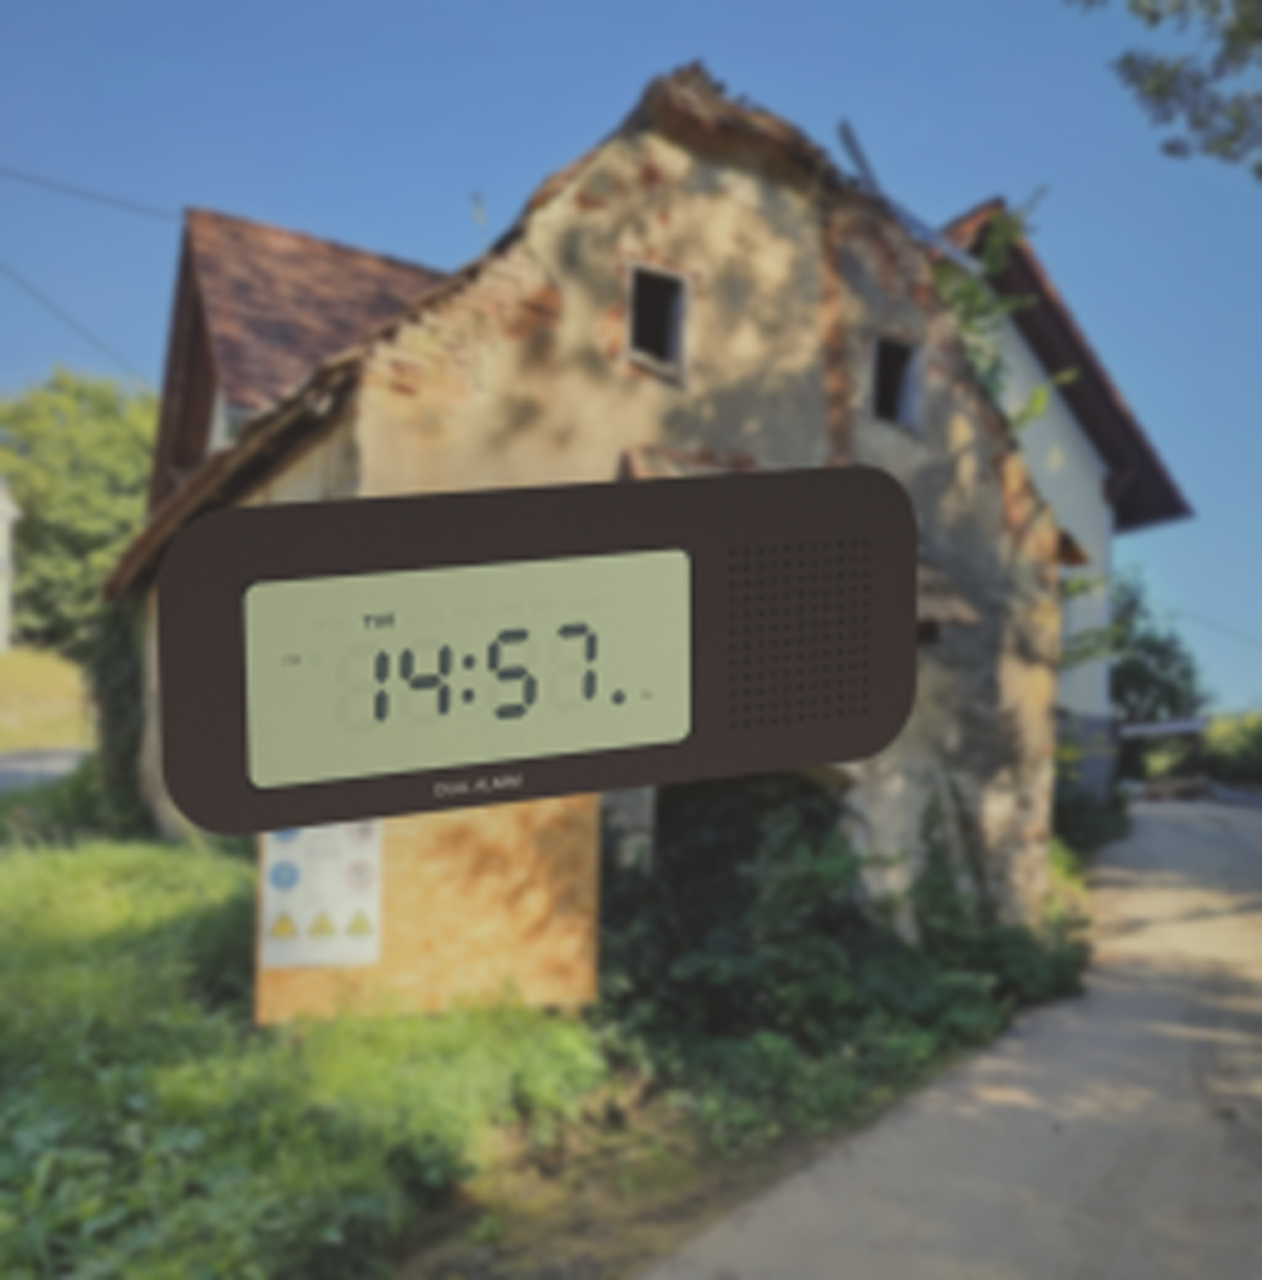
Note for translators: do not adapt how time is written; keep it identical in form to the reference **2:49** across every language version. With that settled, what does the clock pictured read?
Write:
**14:57**
